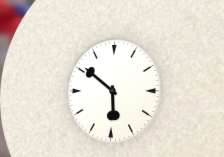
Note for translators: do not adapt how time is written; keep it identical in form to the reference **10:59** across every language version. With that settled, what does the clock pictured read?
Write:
**5:51**
